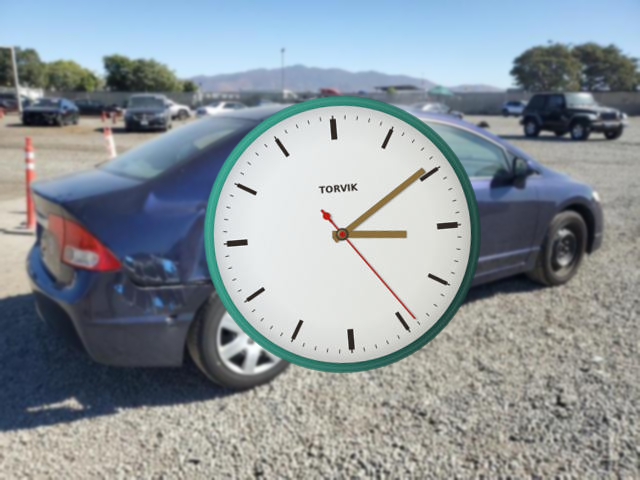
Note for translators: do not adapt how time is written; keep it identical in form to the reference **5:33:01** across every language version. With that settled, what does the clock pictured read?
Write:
**3:09:24**
